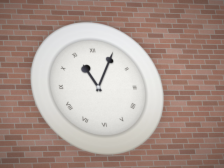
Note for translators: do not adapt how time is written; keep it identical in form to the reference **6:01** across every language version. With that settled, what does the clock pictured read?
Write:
**11:05**
